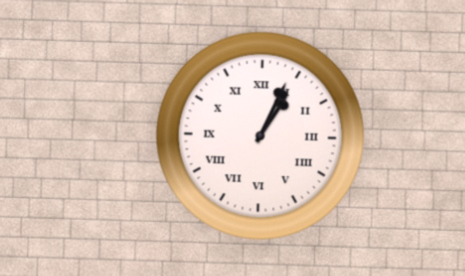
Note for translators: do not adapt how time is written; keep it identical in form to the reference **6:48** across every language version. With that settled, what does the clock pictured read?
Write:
**1:04**
